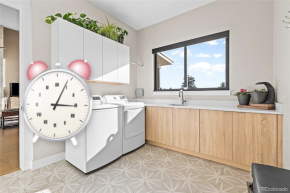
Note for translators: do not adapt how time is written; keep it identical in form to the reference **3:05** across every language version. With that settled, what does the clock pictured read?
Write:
**3:04**
